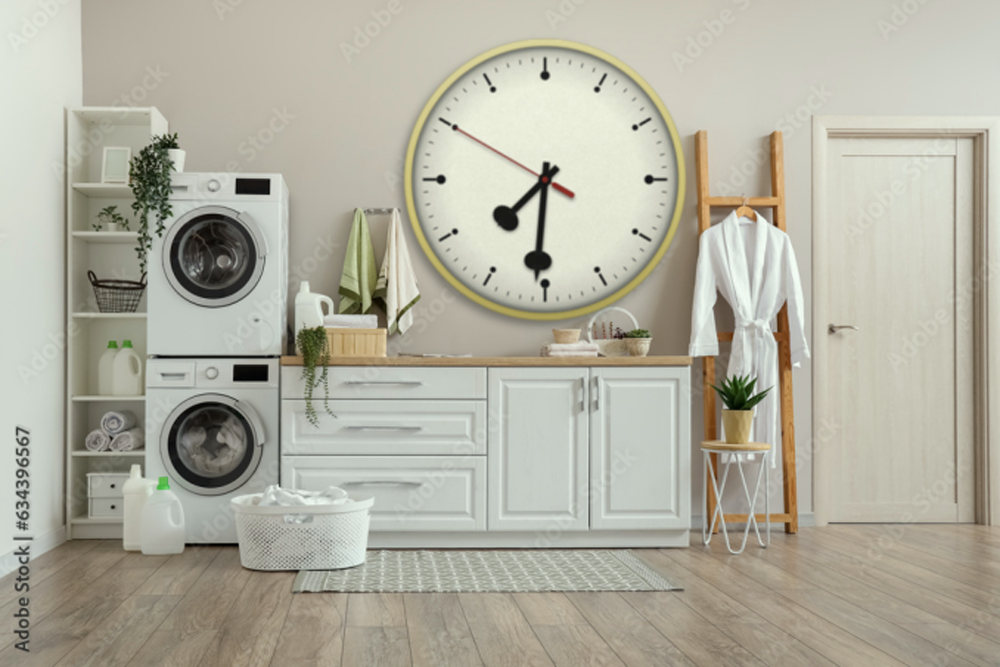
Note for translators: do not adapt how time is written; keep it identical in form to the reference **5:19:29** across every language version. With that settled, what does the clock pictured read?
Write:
**7:30:50**
